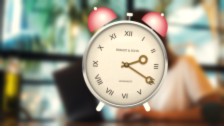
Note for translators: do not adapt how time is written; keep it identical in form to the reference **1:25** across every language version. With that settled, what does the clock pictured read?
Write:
**2:20**
